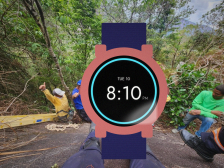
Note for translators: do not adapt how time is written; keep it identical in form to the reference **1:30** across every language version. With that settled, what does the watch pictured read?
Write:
**8:10**
